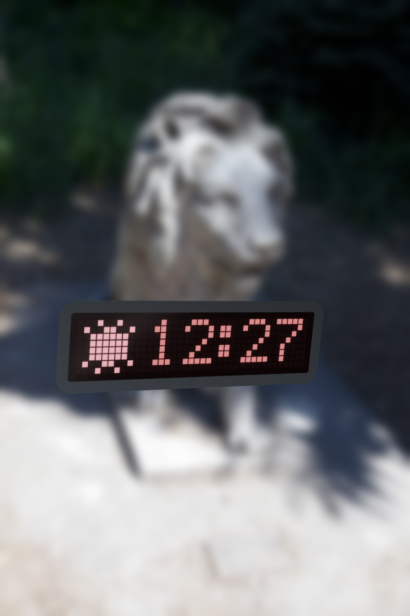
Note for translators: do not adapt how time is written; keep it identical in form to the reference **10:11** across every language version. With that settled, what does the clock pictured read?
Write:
**12:27**
